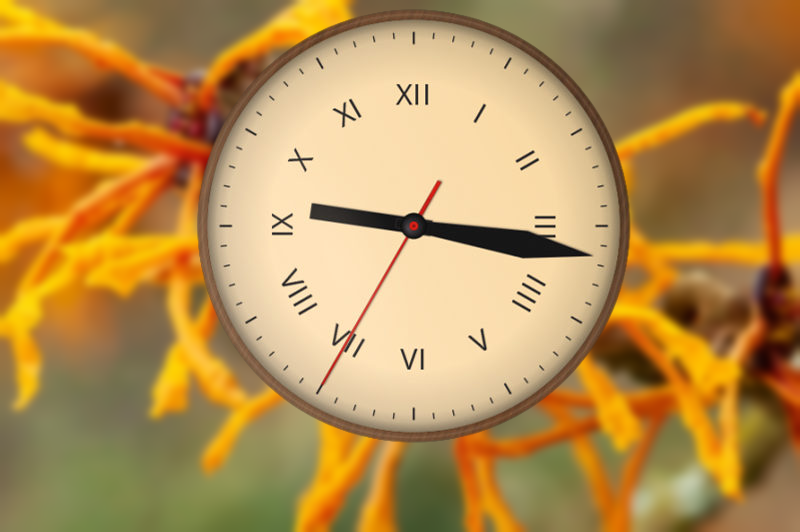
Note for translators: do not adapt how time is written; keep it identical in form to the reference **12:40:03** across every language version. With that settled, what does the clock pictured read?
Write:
**9:16:35**
